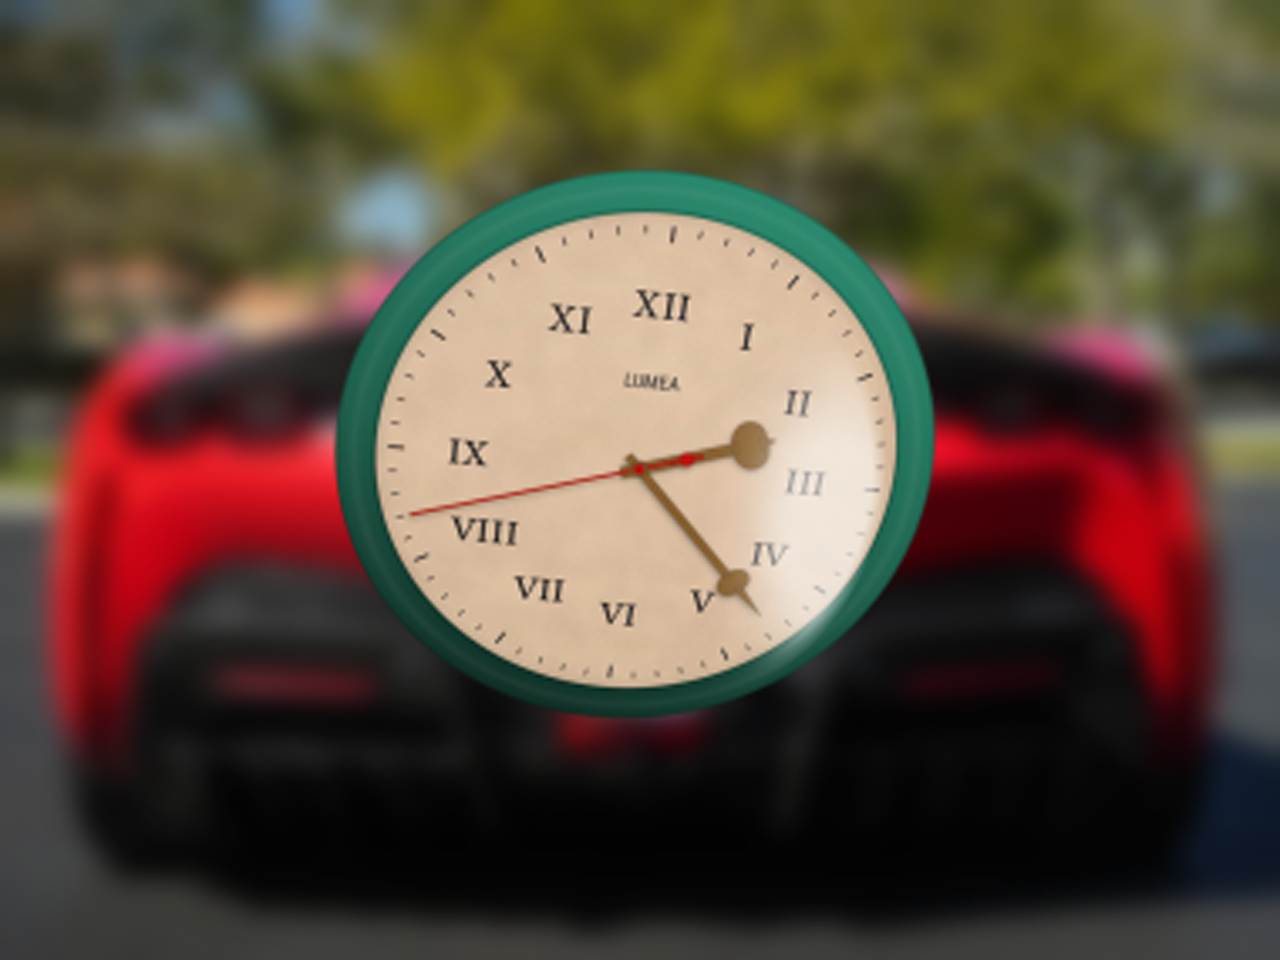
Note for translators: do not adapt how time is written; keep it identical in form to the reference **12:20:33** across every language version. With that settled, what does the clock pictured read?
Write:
**2:22:42**
